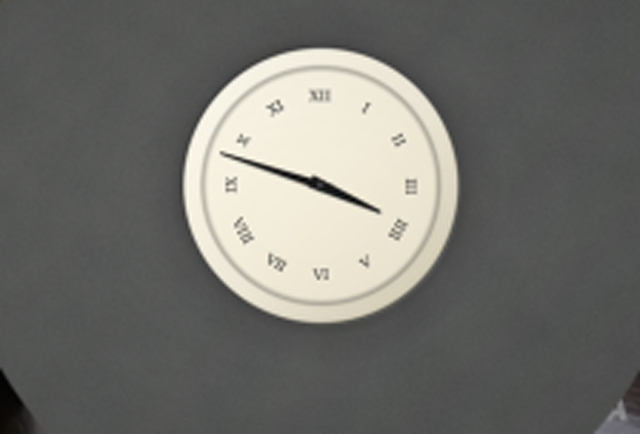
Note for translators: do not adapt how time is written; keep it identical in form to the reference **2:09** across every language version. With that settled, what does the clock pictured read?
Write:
**3:48**
